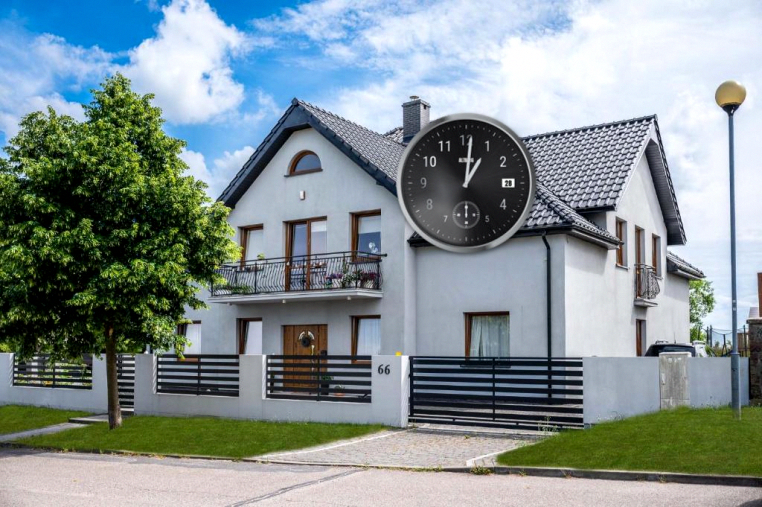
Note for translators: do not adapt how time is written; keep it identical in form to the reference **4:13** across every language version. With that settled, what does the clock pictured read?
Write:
**1:01**
